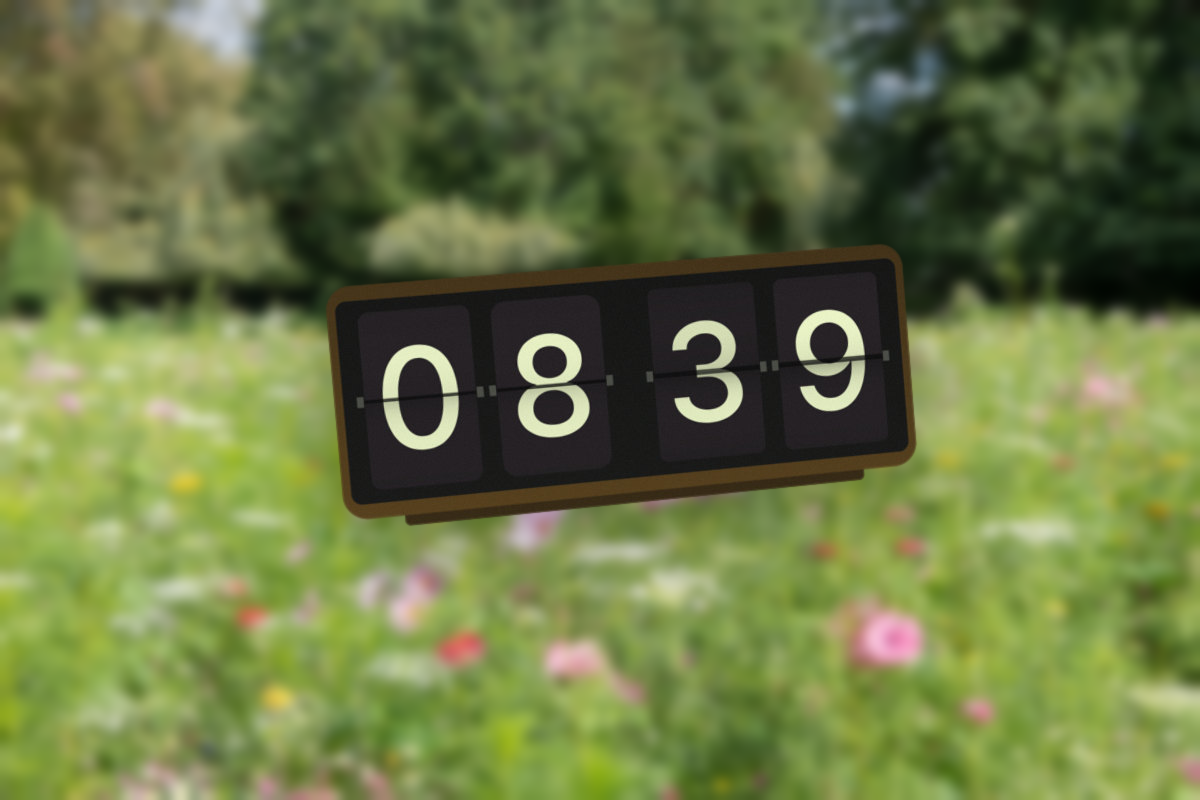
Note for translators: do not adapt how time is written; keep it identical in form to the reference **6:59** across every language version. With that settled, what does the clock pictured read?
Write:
**8:39**
